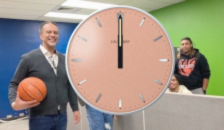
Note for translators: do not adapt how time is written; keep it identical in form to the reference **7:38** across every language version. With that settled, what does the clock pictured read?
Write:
**12:00**
